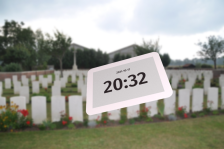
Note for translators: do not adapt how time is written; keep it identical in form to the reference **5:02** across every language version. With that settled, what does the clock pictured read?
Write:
**20:32**
